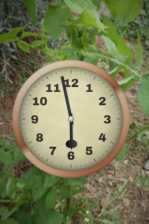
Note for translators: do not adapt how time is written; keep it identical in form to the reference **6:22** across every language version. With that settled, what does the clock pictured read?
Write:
**5:58**
